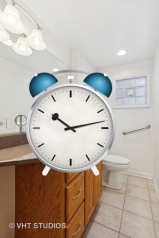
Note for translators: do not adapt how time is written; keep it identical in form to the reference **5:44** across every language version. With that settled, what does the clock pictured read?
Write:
**10:13**
